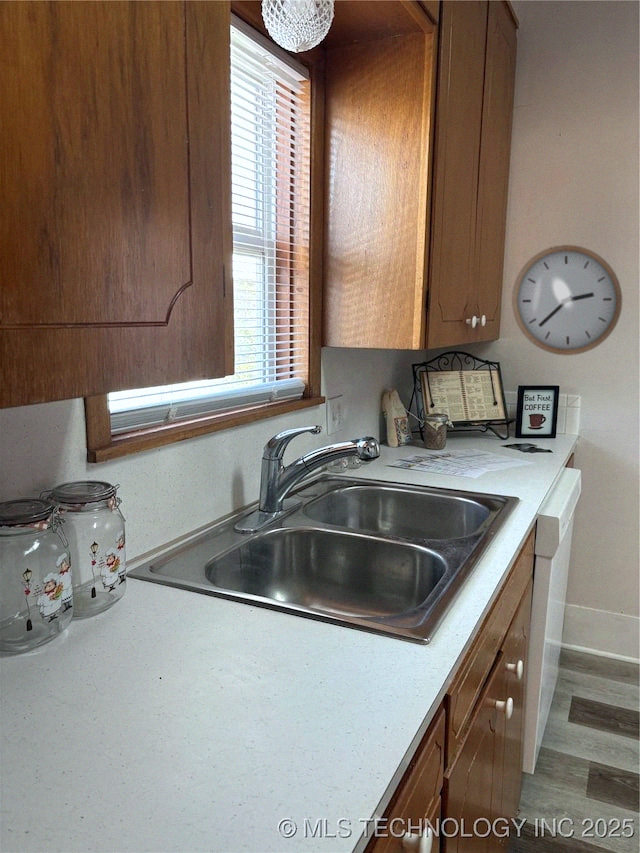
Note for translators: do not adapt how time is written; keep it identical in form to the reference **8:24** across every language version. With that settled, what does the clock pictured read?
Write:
**2:38**
